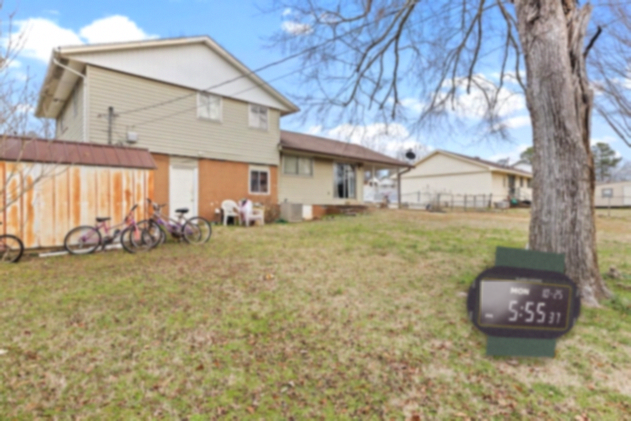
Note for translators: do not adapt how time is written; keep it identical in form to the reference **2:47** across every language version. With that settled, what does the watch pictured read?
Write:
**5:55**
